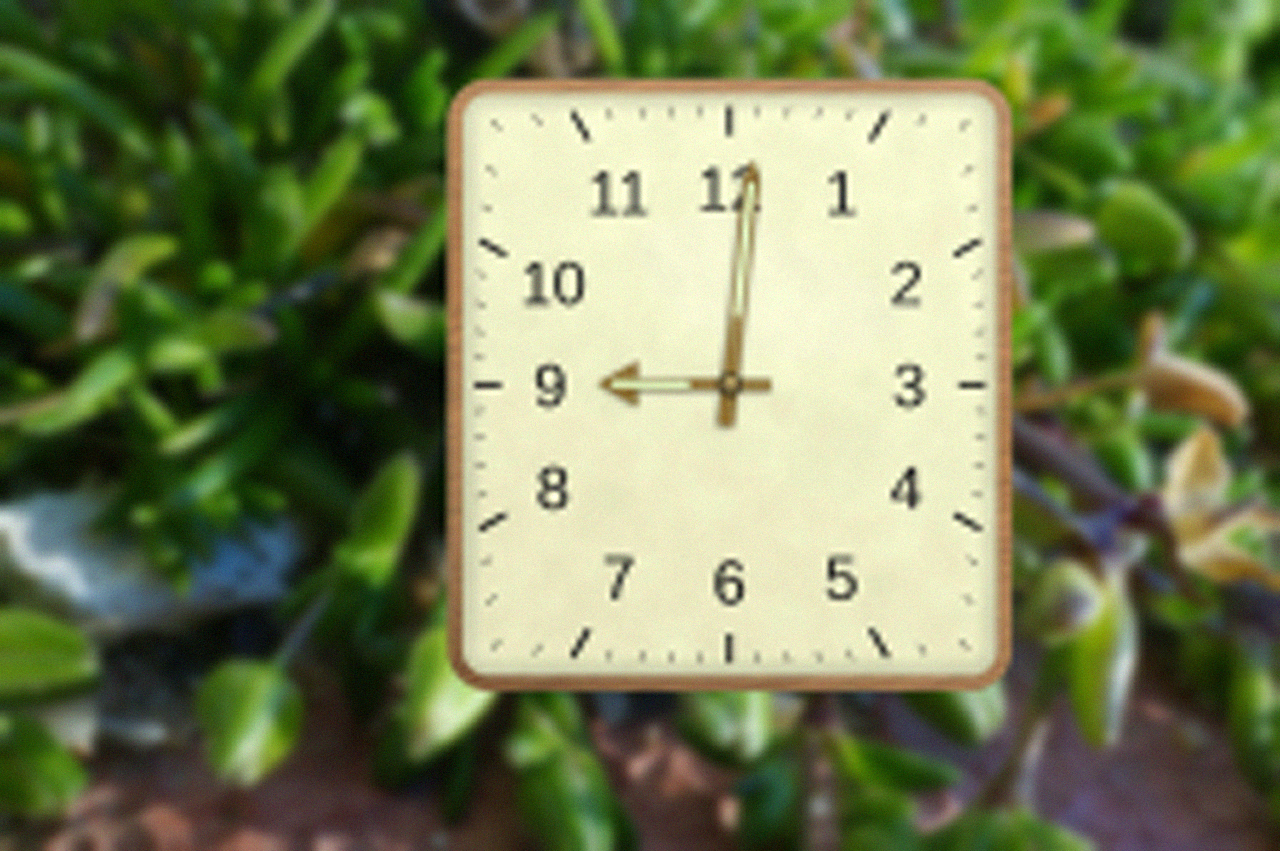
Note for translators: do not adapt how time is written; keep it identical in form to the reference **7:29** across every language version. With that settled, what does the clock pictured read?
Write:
**9:01**
